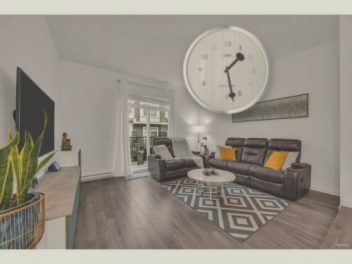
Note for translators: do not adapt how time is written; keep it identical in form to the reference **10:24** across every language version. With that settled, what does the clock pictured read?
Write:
**1:28**
